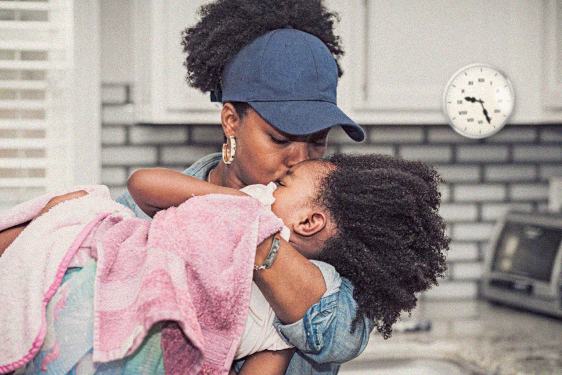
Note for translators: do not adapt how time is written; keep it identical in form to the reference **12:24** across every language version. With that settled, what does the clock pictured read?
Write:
**9:26**
